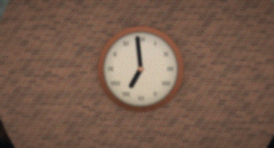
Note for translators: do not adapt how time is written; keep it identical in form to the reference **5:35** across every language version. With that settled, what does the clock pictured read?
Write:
**6:59**
